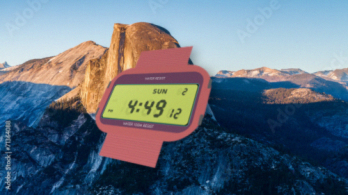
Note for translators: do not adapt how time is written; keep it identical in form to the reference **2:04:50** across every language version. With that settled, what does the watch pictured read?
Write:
**4:49:12**
